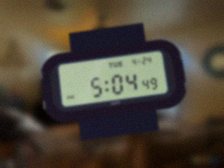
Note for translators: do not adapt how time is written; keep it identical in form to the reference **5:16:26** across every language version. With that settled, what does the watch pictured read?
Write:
**5:04:49**
